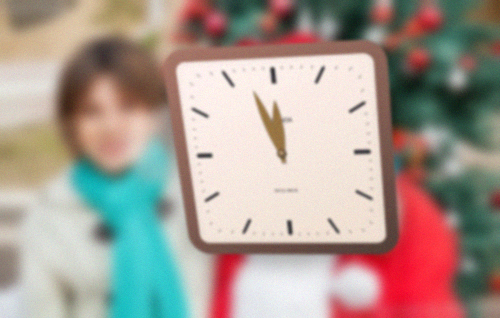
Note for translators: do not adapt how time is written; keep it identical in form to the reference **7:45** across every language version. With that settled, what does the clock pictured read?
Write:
**11:57**
